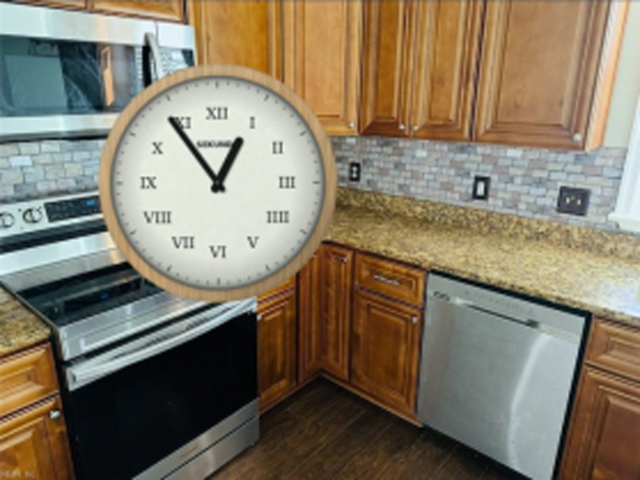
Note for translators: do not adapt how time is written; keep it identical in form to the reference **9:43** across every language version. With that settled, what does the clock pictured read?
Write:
**12:54**
